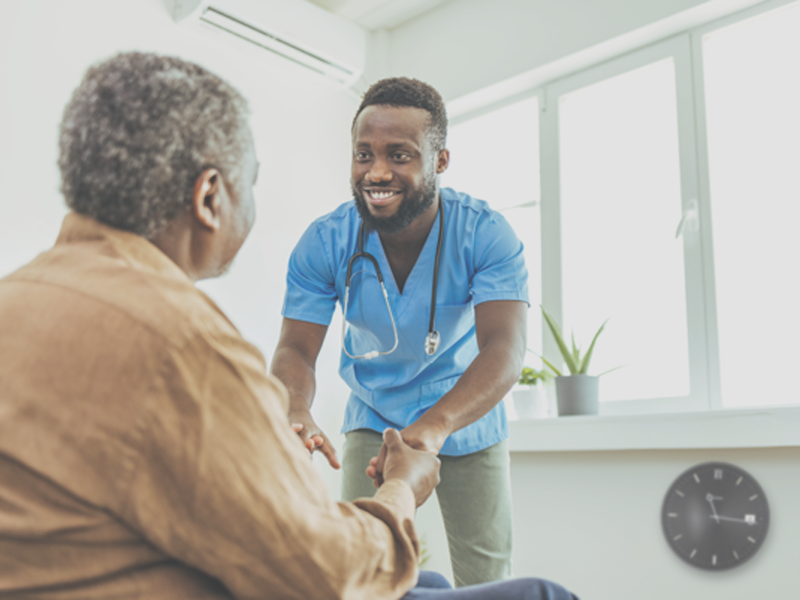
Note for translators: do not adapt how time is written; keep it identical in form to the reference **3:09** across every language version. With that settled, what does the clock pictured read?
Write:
**11:16**
